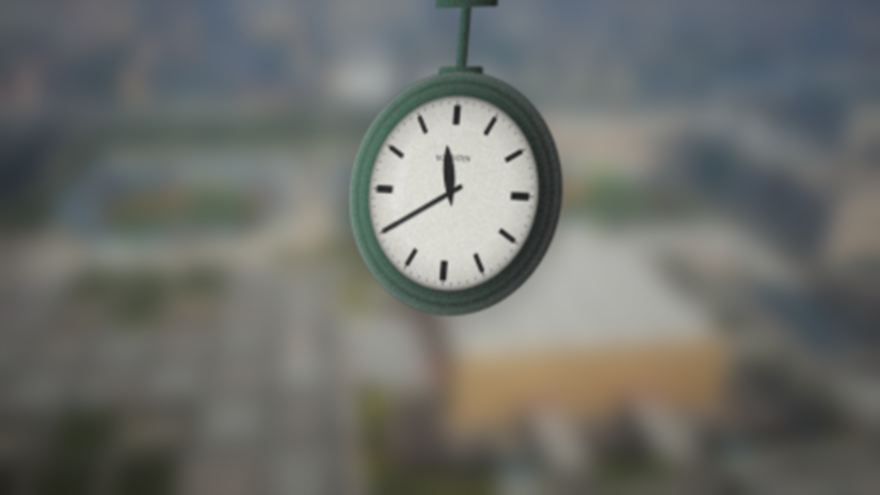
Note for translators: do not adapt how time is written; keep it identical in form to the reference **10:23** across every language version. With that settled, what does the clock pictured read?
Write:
**11:40**
